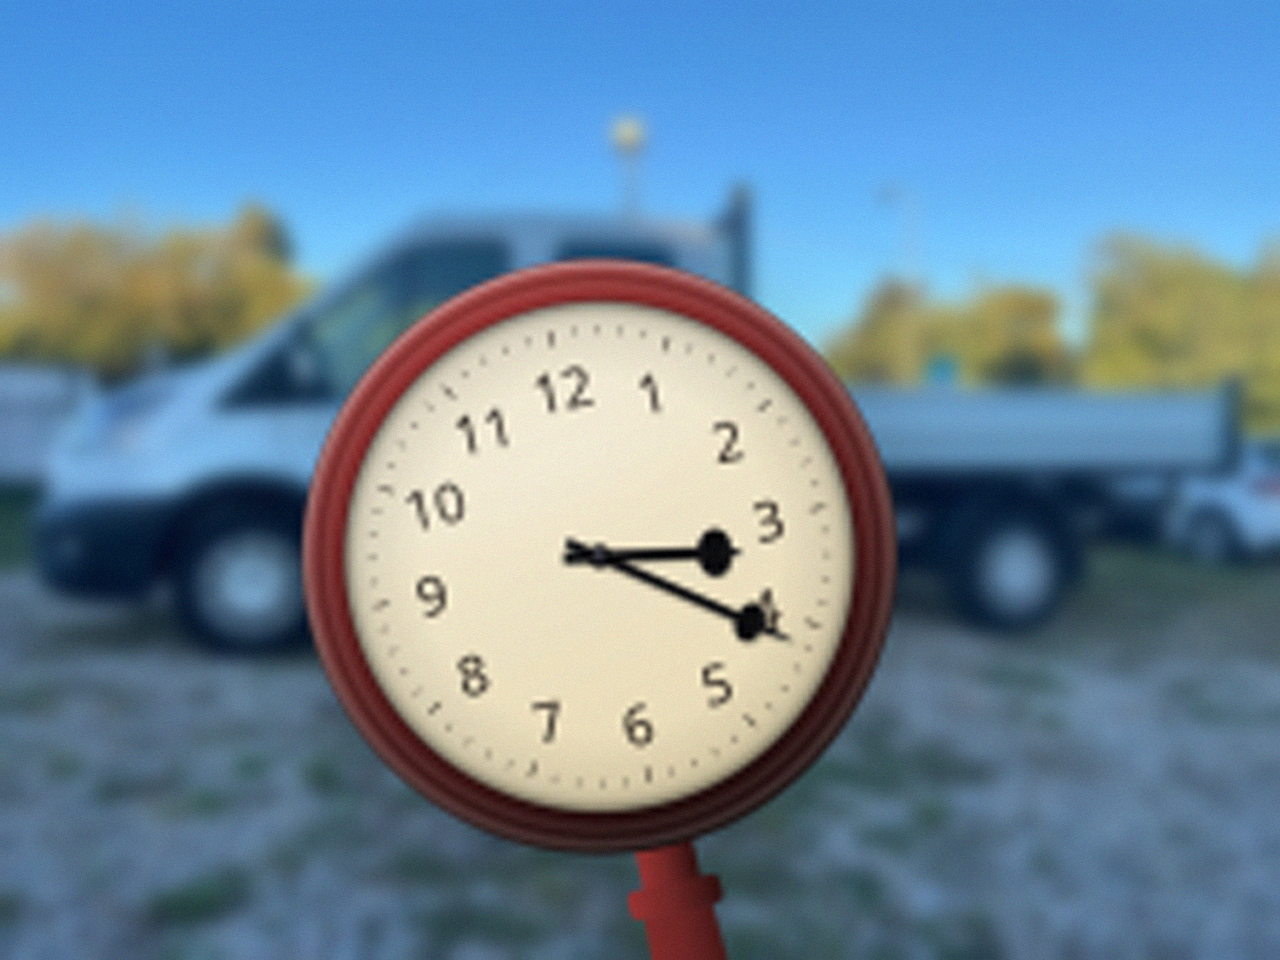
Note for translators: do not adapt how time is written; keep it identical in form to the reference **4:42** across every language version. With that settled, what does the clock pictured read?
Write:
**3:21**
